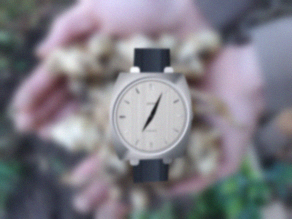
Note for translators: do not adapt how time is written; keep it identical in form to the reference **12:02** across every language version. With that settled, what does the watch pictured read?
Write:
**7:04**
